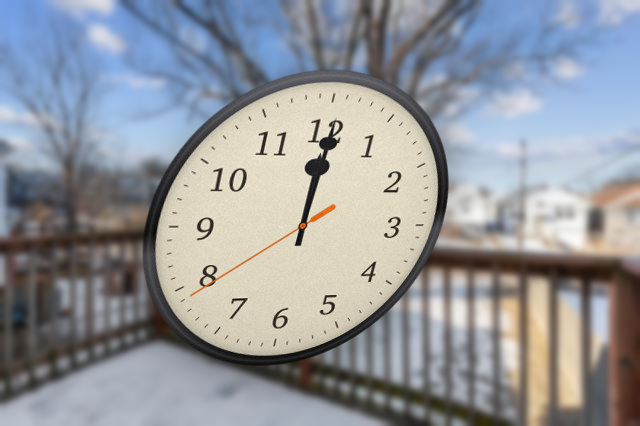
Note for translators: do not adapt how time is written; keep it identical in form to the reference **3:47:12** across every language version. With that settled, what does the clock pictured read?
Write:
**12:00:39**
